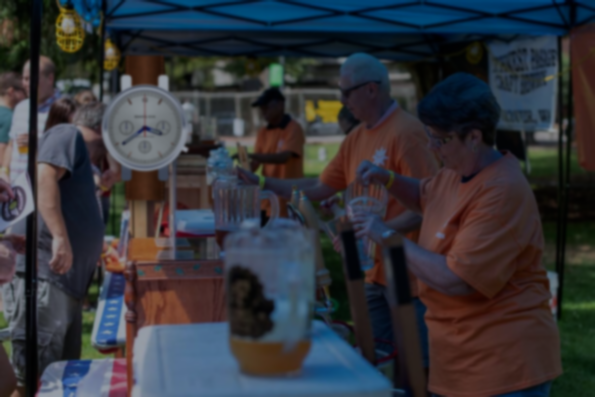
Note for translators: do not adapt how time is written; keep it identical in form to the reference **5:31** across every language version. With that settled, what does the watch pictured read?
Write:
**3:39**
